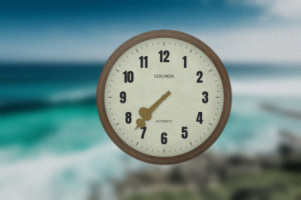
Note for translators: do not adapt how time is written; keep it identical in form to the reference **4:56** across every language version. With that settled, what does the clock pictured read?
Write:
**7:37**
